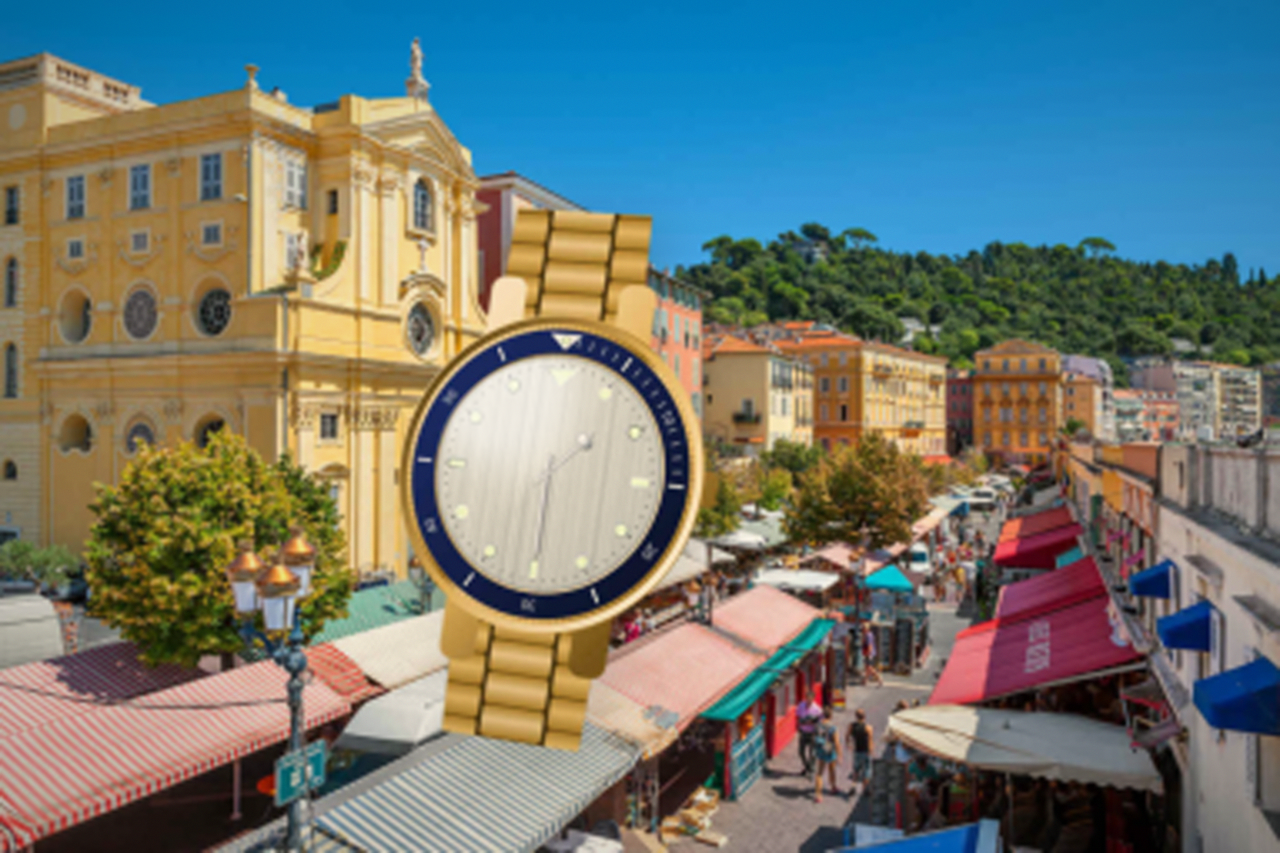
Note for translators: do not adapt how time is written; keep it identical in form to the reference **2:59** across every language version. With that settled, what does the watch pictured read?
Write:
**1:30**
